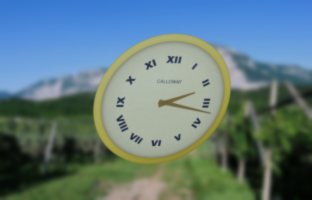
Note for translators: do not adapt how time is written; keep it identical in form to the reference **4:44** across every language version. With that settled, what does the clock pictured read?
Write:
**2:17**
